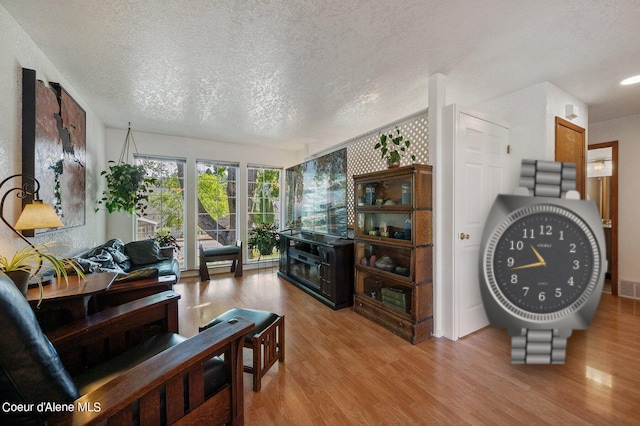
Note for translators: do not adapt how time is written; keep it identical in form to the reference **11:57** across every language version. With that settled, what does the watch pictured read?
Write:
**10:43**
